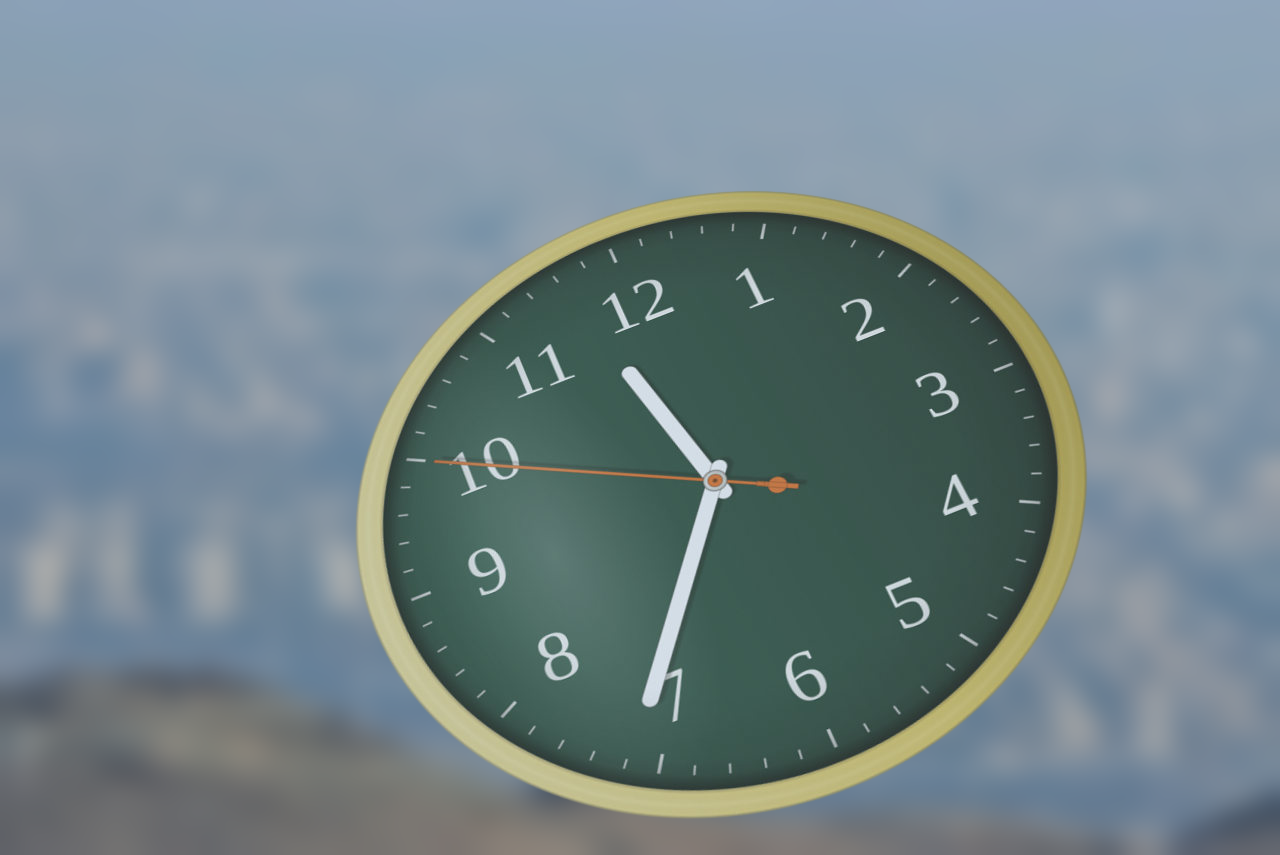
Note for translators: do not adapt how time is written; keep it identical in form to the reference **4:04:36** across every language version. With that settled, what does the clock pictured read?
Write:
**11:35:50**
